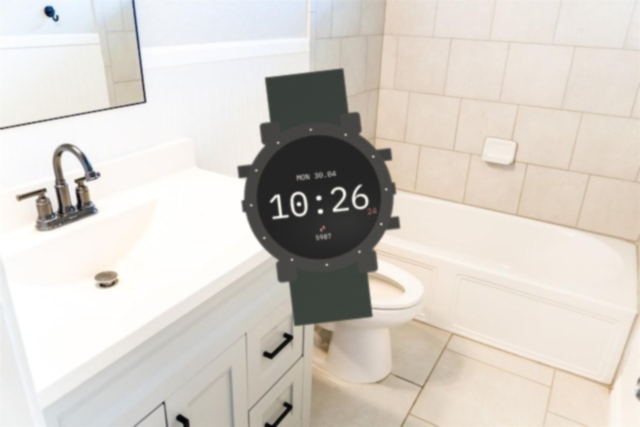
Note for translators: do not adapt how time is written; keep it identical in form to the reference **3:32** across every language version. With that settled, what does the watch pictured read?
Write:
**10:26**
